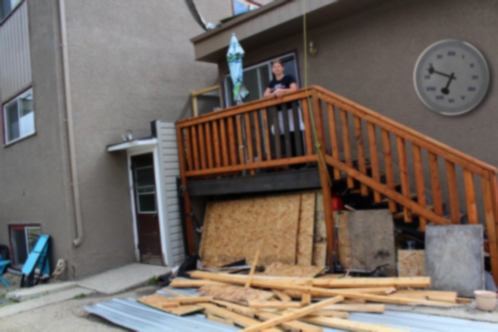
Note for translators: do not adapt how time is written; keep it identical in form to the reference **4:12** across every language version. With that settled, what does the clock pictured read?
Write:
**6:48**
